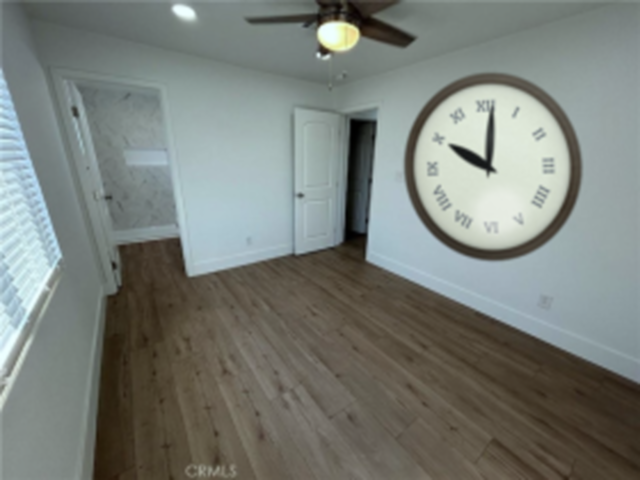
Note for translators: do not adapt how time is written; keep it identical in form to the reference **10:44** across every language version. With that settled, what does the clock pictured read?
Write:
**10:01**
